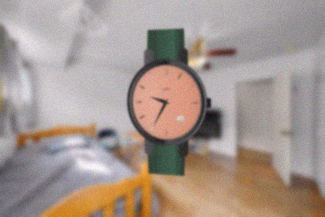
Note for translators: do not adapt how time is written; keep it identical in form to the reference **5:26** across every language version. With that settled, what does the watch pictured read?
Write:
**9:35**
